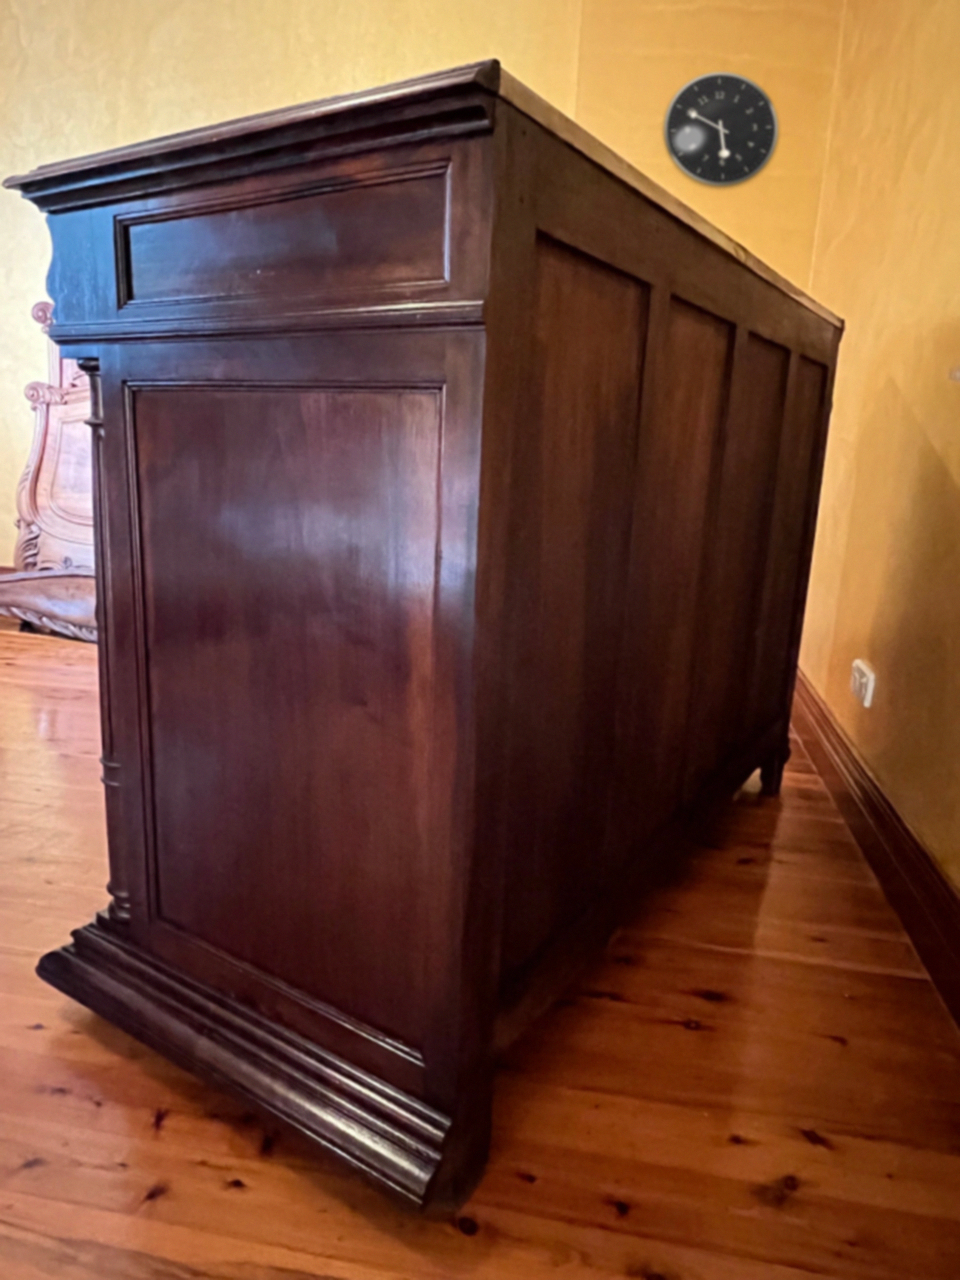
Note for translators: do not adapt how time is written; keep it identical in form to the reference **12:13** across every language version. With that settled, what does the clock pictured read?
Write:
**5:50**
